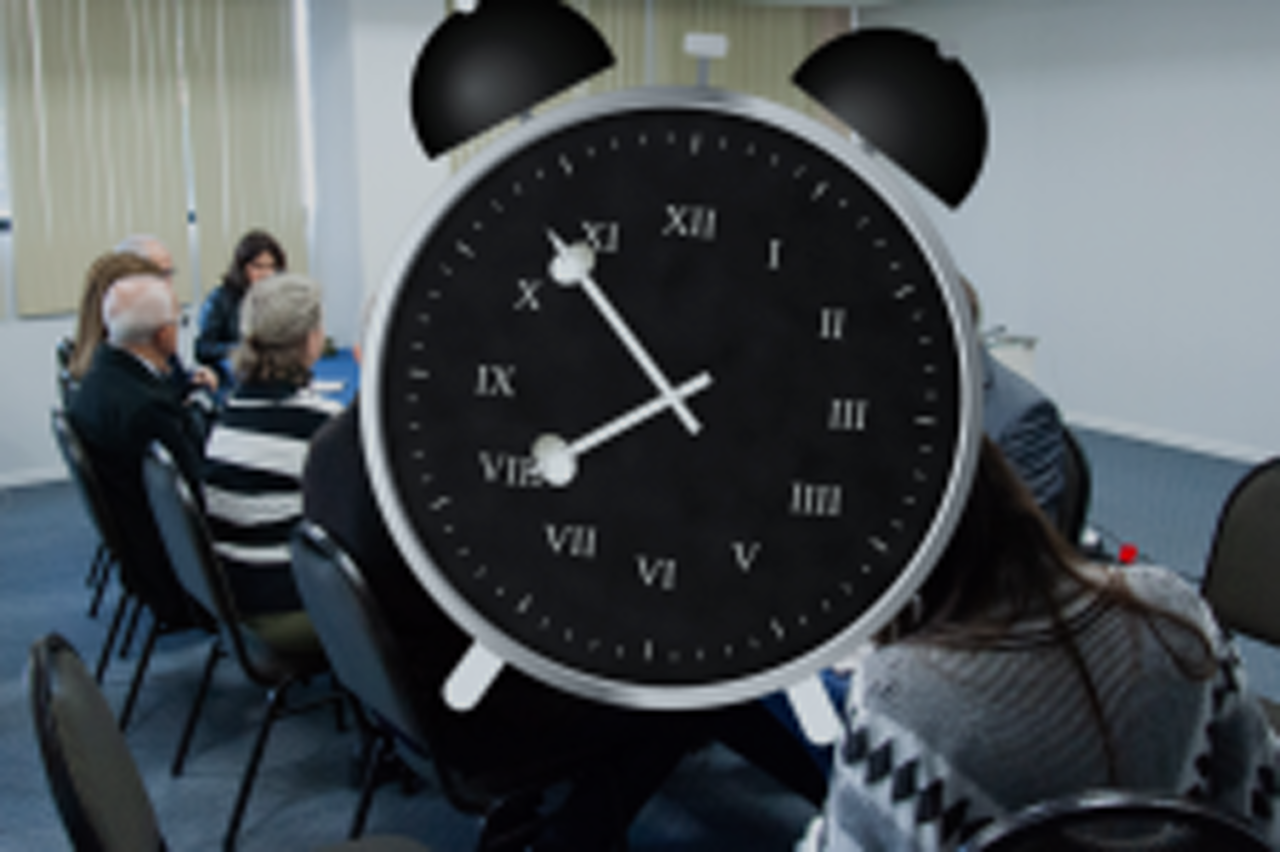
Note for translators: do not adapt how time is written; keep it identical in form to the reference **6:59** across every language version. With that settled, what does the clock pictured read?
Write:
**7:53**
